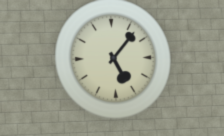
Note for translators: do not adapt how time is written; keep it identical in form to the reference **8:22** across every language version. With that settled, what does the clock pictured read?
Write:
**5:07**
